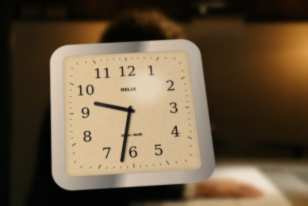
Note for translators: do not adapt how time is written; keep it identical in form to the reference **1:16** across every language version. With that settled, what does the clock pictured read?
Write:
**9:32**
